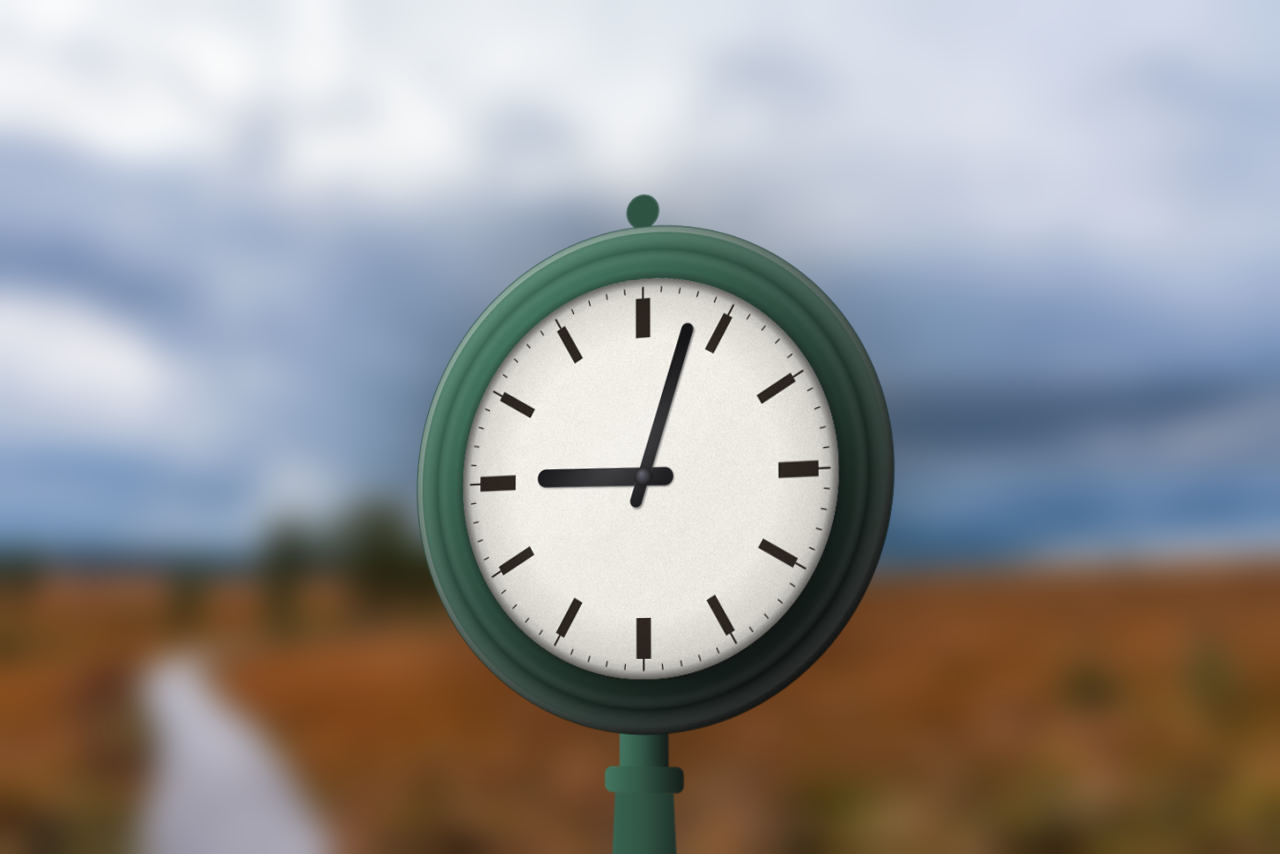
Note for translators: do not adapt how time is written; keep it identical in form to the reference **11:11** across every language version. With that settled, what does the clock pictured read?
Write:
**9:03**
